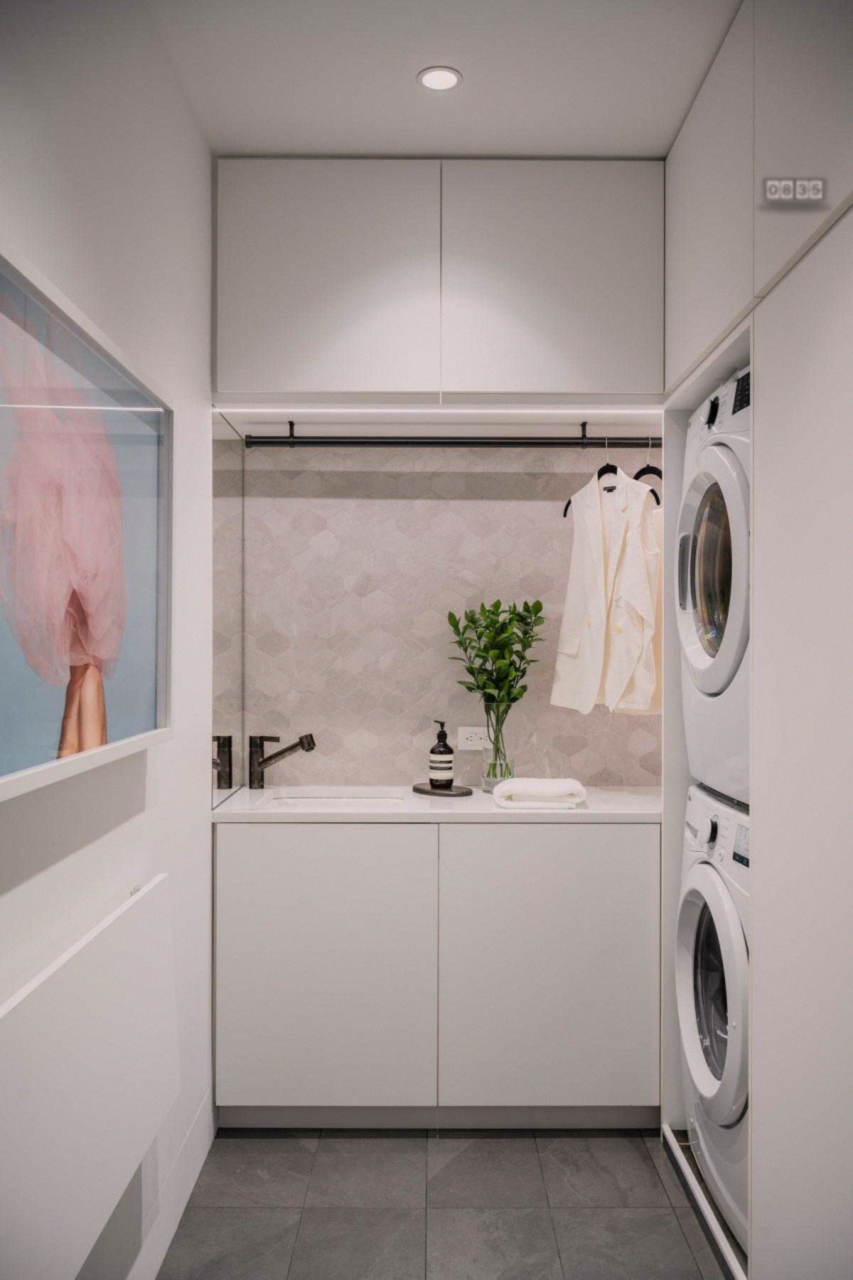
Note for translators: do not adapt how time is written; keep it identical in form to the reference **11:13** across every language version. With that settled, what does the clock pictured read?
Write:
**8:35**
